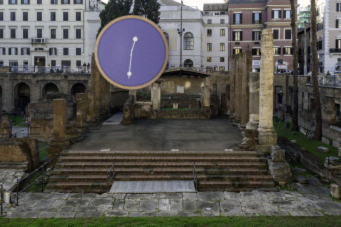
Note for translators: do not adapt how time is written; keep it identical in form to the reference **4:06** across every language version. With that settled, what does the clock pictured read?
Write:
**12:31**
